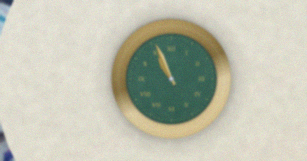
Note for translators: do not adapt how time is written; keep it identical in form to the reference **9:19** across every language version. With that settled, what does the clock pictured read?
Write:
**10:56**
